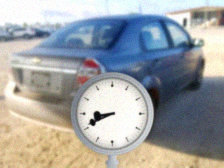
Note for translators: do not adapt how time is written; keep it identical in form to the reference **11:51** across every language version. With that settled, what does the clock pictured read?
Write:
**8:41**
